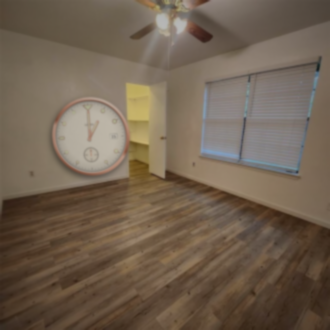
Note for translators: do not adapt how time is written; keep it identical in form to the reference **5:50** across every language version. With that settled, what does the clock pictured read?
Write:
**1:00**
